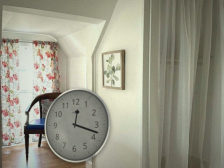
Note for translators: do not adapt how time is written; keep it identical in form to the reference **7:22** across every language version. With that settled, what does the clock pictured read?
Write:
**12:18**
